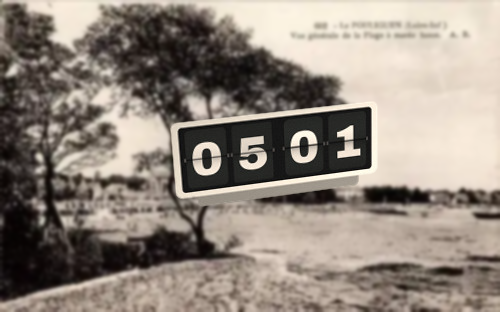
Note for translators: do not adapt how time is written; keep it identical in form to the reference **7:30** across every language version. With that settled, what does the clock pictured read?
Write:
**5:01**
